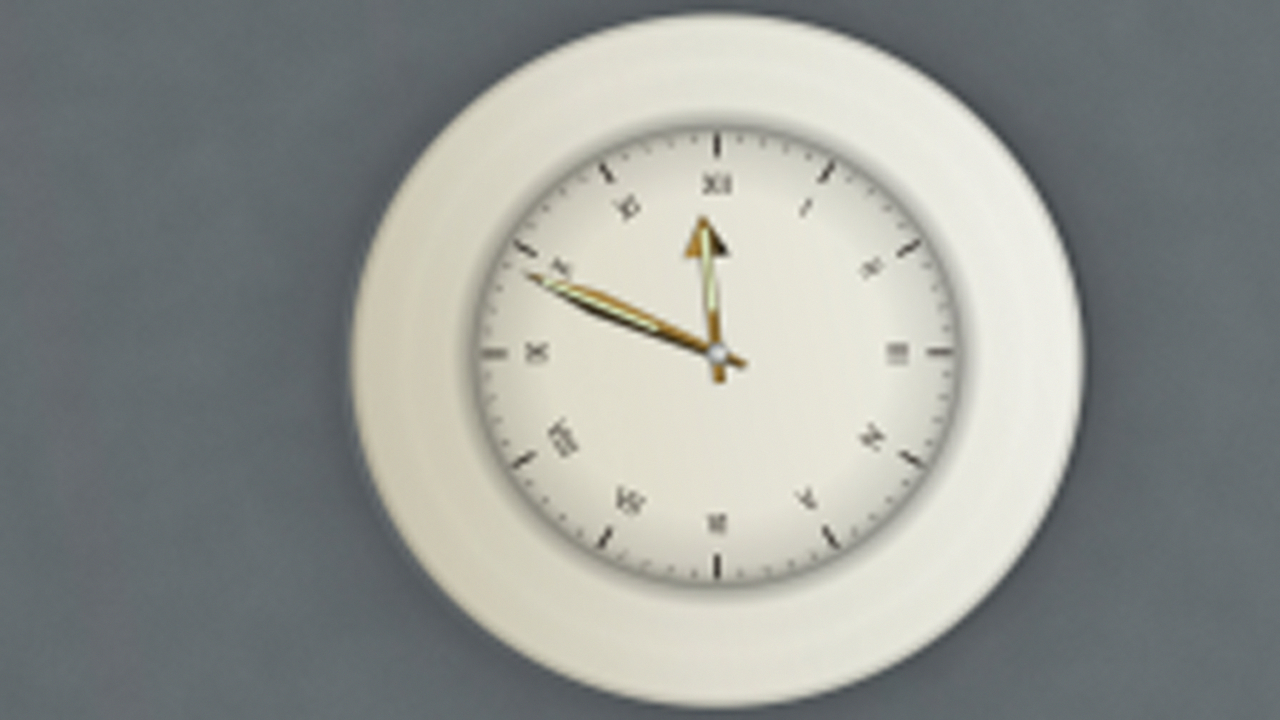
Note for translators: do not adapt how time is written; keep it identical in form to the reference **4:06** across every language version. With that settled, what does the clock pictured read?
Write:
**11:49**
